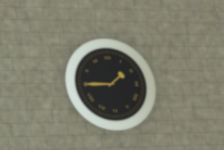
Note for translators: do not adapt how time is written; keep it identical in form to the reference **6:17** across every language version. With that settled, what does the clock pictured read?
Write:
**1:45**
